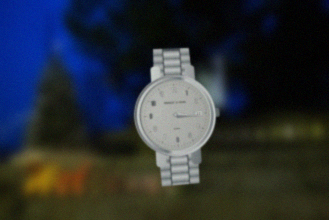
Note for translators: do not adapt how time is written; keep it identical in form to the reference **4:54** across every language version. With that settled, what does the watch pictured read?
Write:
**3:16**
